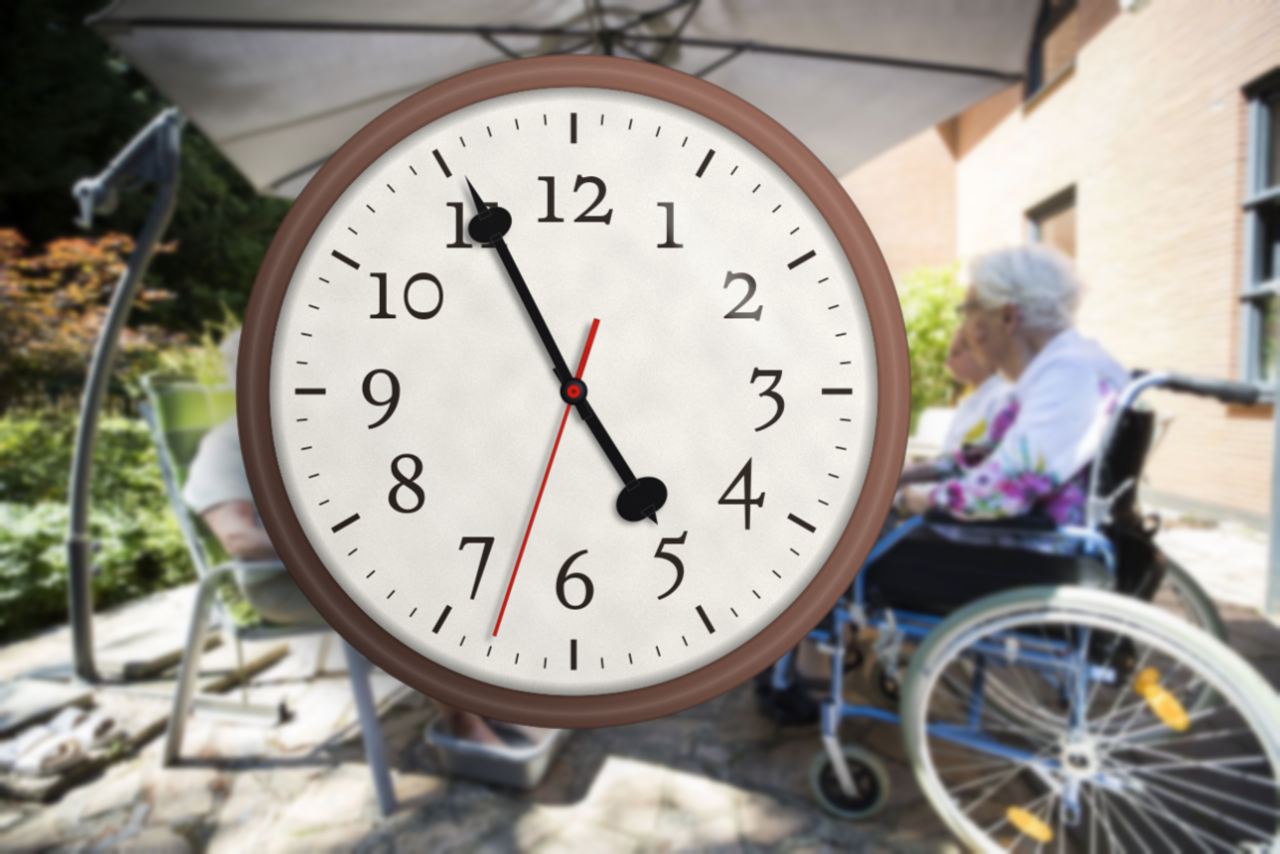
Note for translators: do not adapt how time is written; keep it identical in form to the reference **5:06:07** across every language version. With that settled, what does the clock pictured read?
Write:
**4:55:33**
